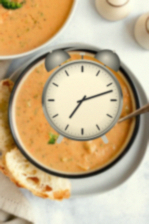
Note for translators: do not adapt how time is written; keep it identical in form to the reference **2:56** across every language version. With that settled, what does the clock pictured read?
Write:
**7:12**
